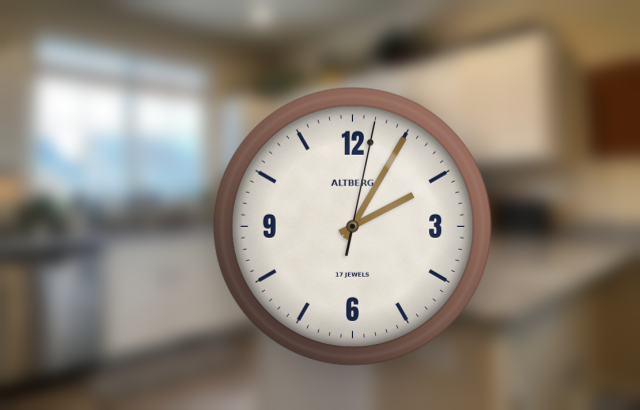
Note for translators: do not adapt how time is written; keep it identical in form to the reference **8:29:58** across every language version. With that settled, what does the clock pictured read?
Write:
**2:05:02**
